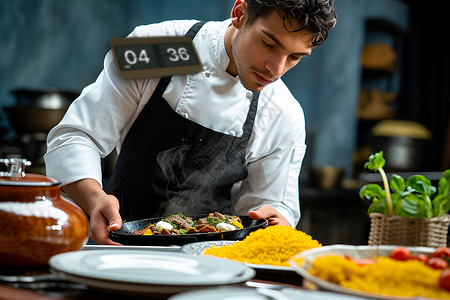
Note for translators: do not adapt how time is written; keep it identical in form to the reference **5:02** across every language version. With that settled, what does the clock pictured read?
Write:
**4:36**
